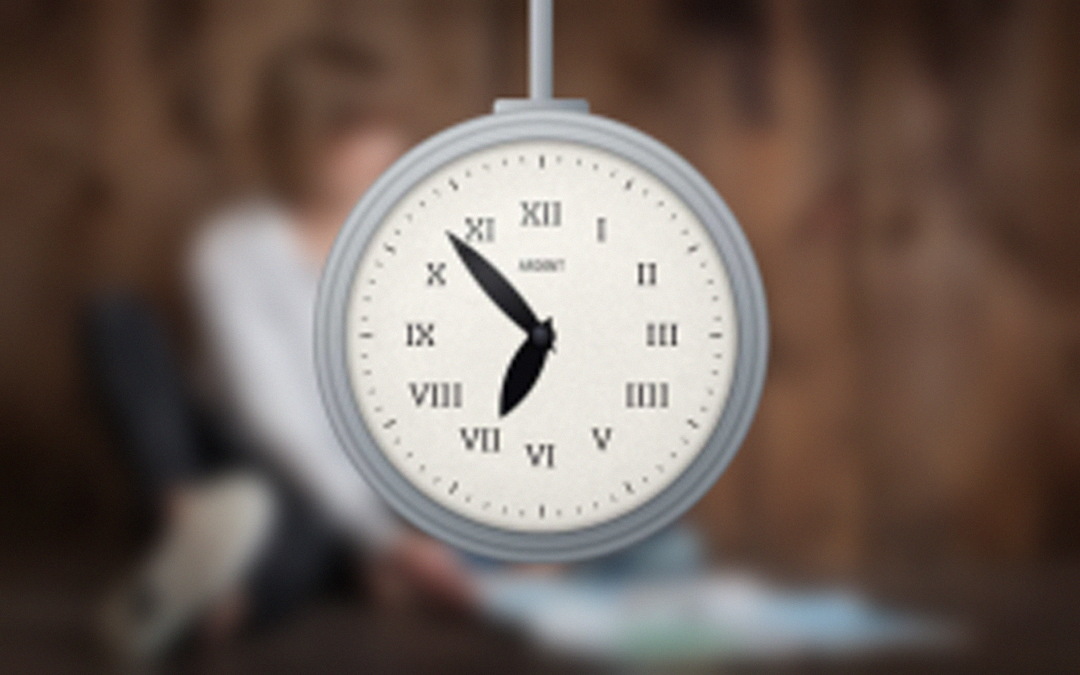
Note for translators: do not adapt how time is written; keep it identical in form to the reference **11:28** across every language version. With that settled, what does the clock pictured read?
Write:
**6:53**
